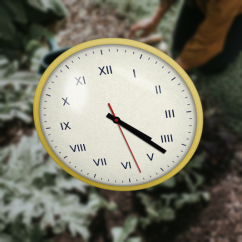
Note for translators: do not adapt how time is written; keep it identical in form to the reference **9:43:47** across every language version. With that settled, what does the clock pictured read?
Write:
**4:22:28**
